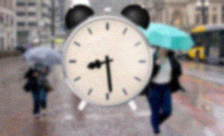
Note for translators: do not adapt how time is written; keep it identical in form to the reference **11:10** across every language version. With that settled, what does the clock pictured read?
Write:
**8:29**
